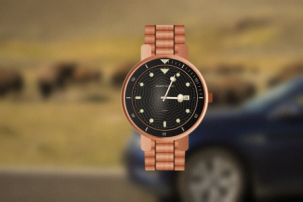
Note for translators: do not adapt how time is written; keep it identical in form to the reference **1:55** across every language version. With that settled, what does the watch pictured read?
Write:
**3:04**
